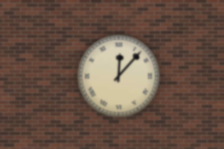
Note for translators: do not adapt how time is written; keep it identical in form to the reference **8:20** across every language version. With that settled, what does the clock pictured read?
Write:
**12:07**
